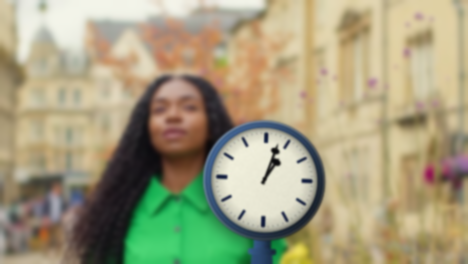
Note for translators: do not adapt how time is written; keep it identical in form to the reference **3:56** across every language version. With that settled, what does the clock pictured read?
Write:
**1:03**
